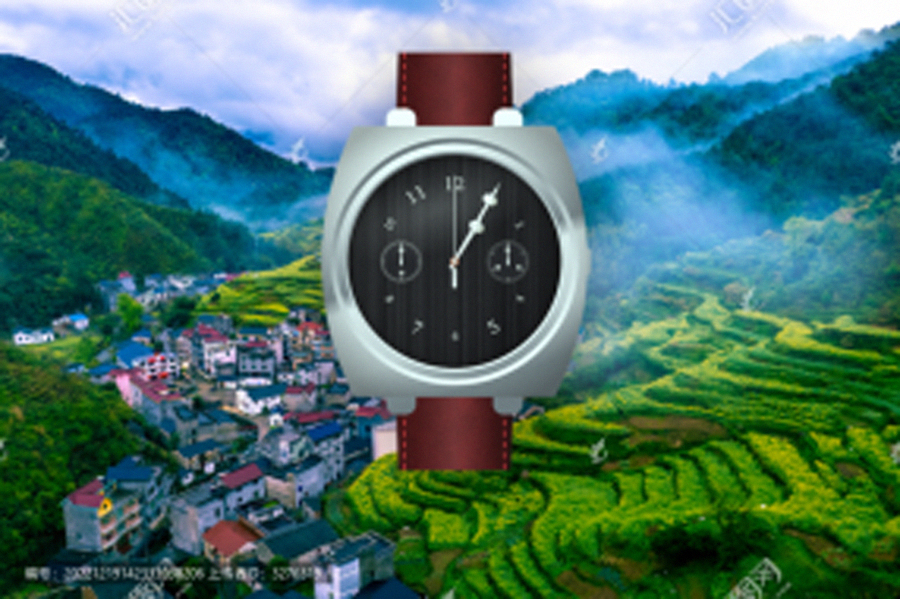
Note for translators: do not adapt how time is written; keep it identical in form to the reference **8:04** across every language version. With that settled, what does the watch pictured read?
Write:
**1:05**
